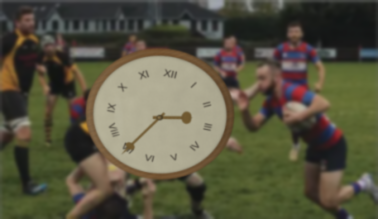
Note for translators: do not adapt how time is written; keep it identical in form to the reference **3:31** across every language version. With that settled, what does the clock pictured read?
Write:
**2:35**
